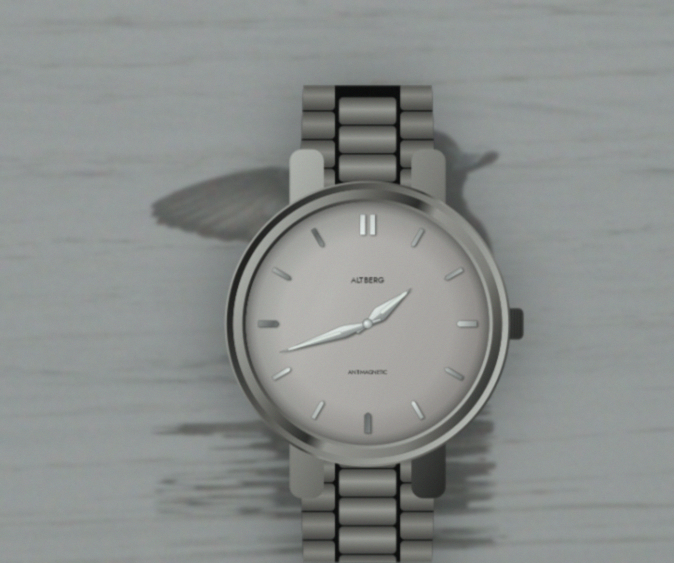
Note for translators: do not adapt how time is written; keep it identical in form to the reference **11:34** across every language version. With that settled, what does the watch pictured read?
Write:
**1:42**
